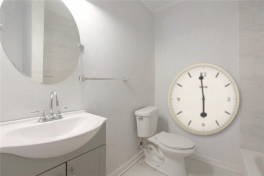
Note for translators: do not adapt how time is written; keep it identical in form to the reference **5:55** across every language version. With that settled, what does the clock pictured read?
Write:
**5:59**
